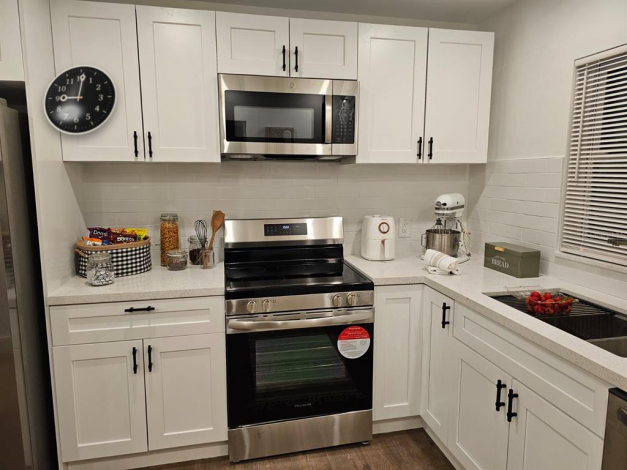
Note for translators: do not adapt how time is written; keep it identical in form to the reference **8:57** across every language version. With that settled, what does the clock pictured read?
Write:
**9:01**
